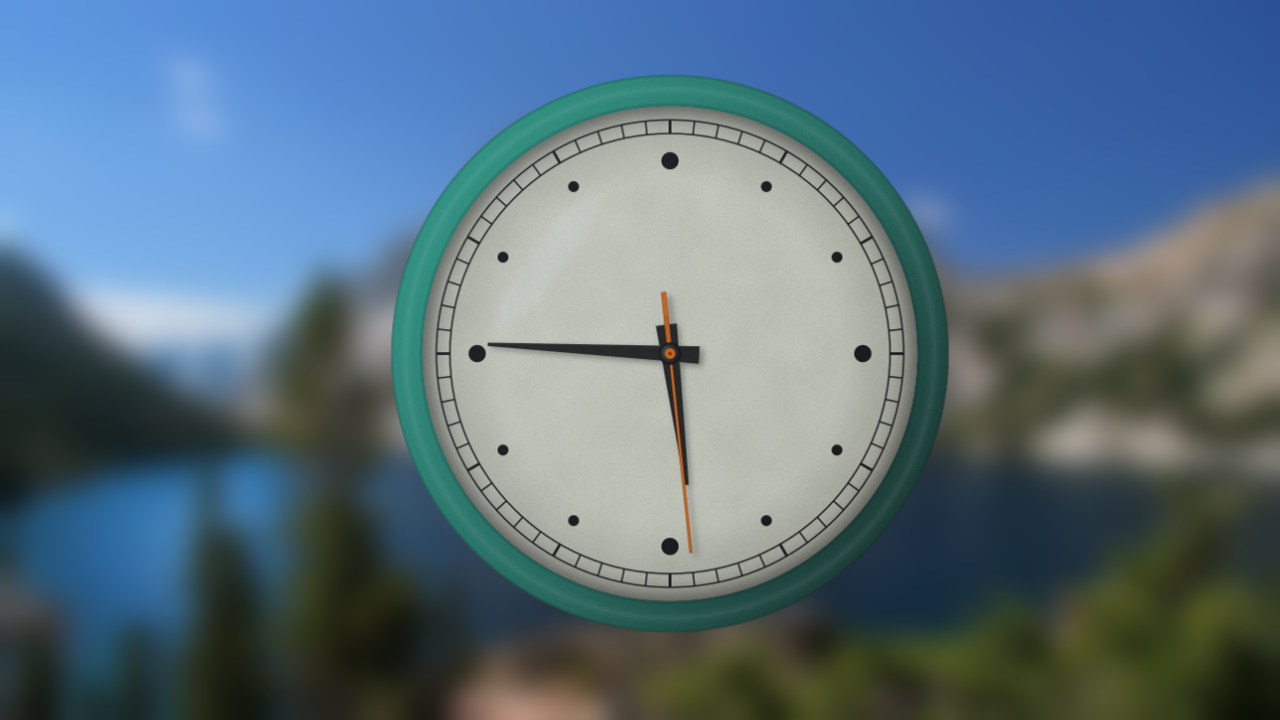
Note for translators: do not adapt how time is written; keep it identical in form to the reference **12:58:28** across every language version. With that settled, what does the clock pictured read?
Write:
**5:45:29**
